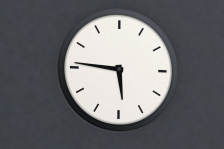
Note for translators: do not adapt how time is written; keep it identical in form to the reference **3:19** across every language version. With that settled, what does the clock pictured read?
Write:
**5:46**
